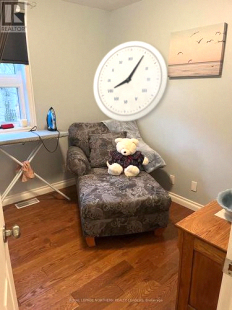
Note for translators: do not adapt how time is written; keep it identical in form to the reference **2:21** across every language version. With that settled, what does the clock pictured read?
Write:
**8:05**
